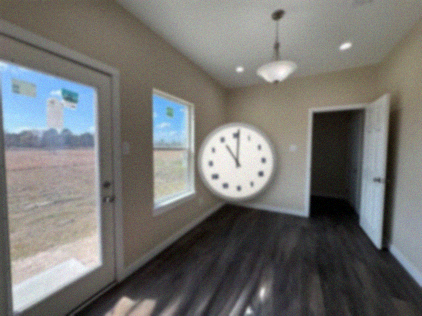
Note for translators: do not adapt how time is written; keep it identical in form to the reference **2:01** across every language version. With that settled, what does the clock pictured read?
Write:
**11:01**
